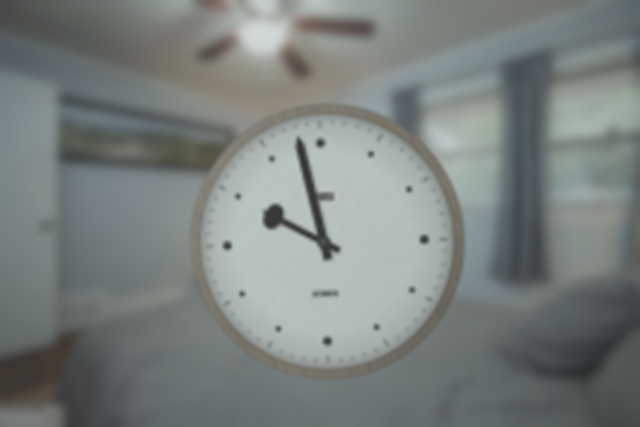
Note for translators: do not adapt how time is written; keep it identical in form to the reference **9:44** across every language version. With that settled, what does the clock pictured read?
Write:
**9:58**
